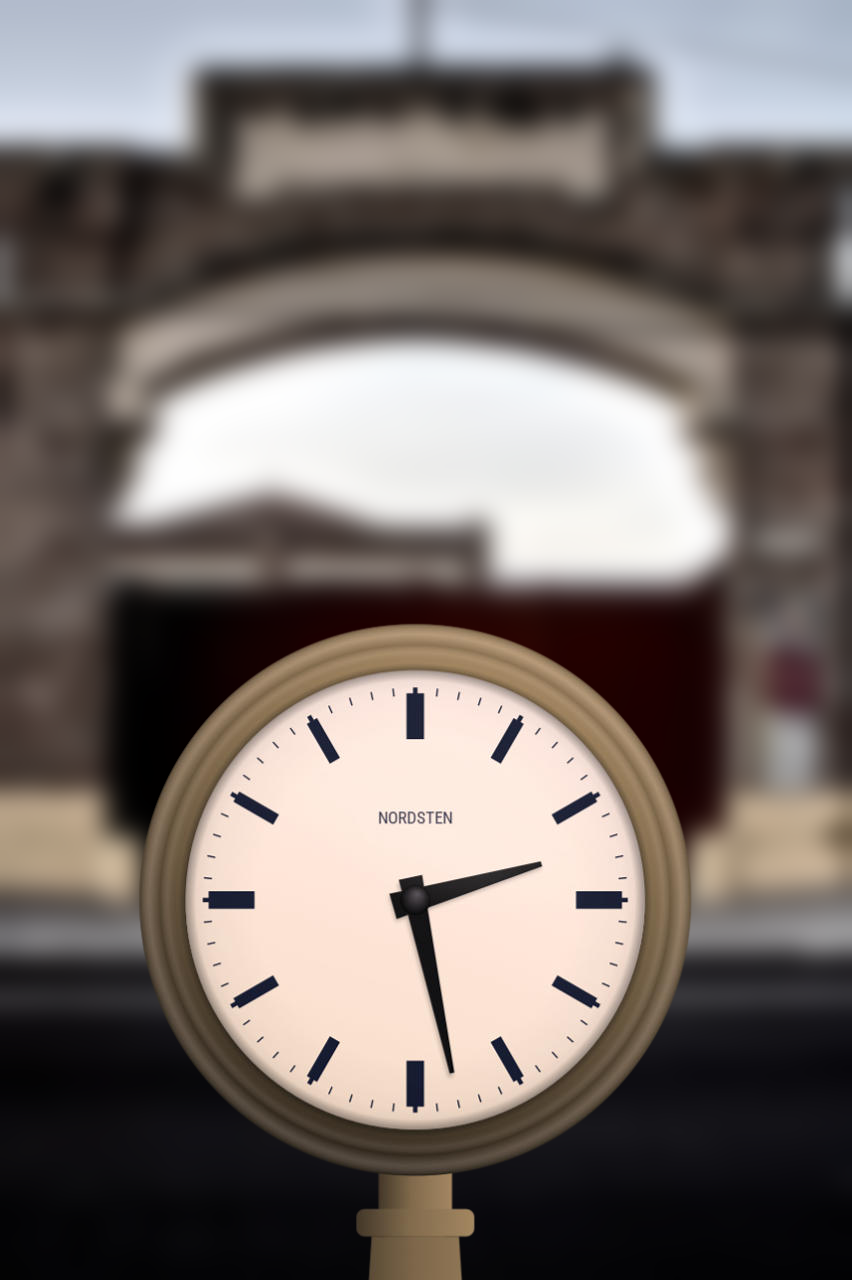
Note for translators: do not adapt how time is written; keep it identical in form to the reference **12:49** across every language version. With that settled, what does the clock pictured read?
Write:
**2:28**
